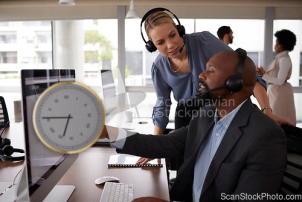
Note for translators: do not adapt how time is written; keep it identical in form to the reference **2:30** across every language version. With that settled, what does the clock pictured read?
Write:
**6:46**
